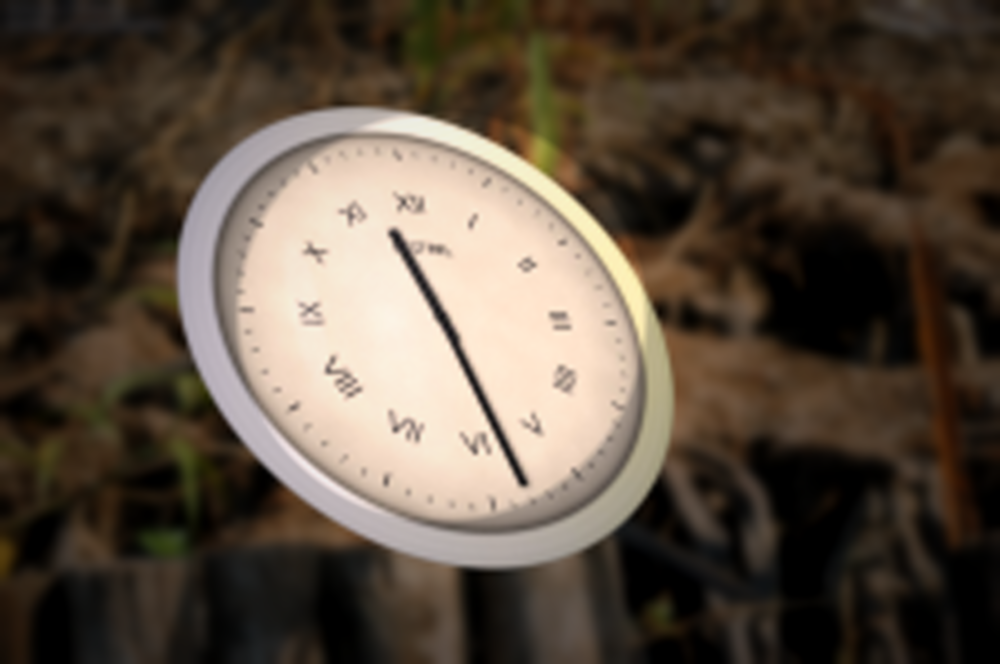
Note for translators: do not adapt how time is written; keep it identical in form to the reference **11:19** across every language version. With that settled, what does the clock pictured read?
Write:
**11:28**
